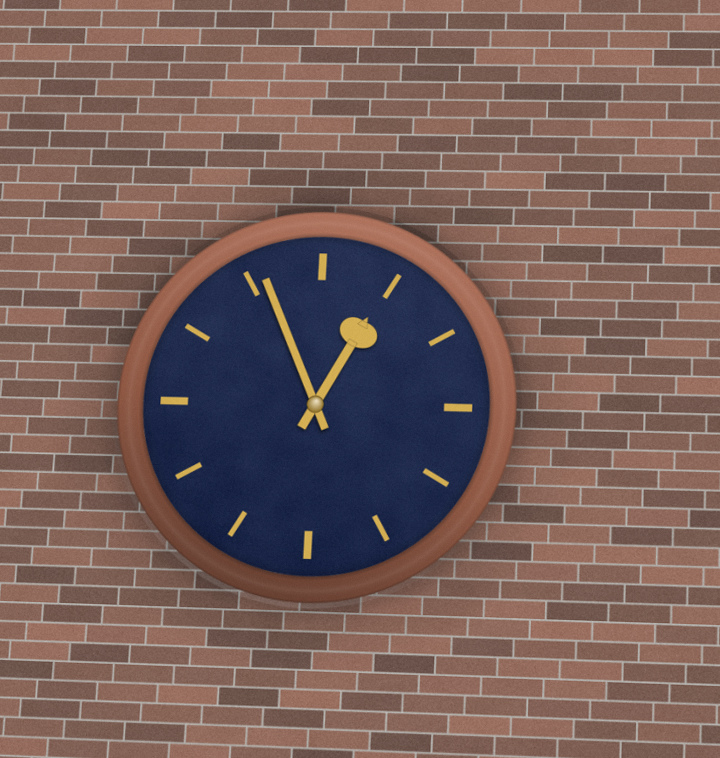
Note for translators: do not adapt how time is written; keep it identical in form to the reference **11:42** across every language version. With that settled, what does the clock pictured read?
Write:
**12:56**
